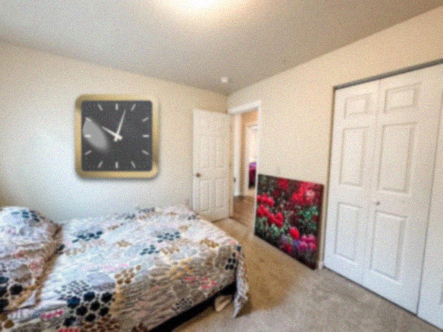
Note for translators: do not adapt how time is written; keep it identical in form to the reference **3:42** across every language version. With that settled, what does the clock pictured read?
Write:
**10:03**
